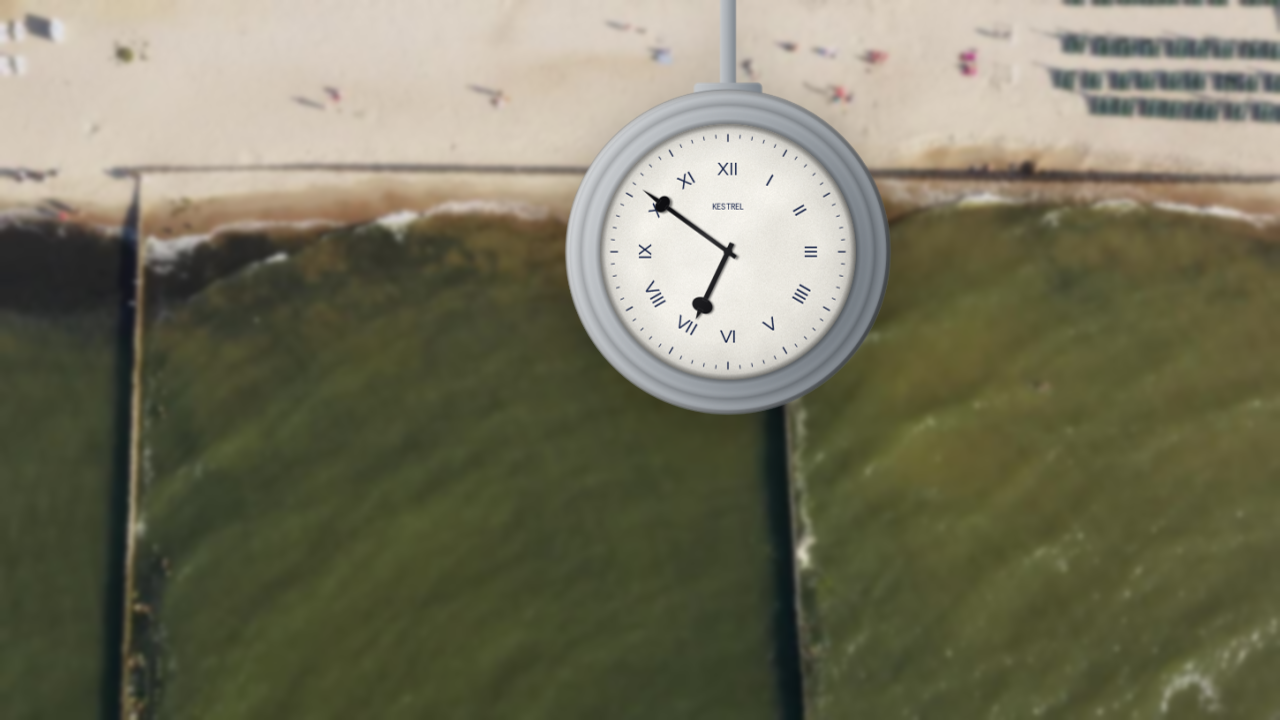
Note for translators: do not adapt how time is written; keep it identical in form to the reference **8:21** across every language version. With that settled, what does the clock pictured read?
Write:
**6:51**
